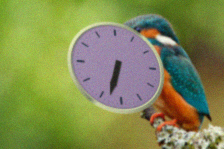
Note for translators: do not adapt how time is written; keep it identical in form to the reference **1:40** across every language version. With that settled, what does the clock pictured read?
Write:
**6:33**
